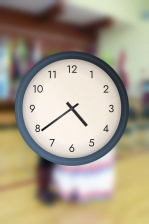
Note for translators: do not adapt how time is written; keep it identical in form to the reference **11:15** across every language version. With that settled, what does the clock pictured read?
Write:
**4:39**
